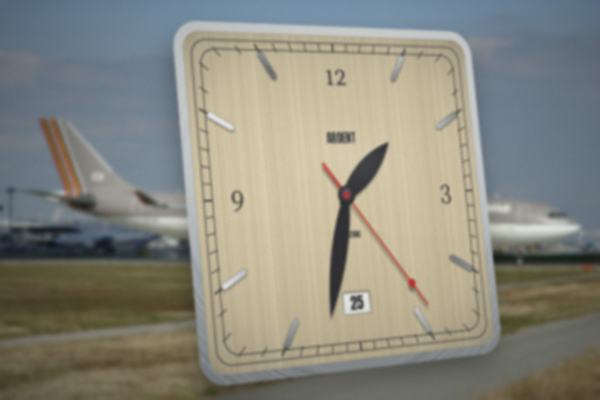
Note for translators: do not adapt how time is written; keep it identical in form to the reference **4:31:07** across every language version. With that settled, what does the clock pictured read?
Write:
**1:32:24**
